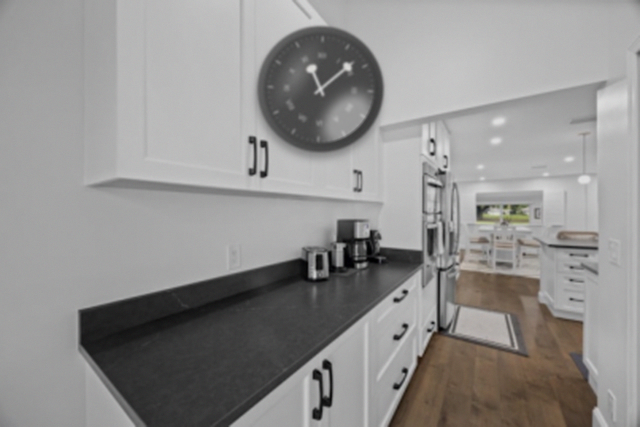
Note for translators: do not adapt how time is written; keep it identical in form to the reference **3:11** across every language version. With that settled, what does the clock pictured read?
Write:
**11:08**
